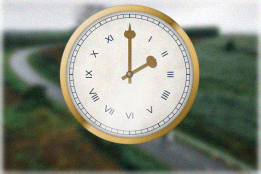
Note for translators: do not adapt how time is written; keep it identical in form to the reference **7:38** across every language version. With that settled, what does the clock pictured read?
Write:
**2:00**
